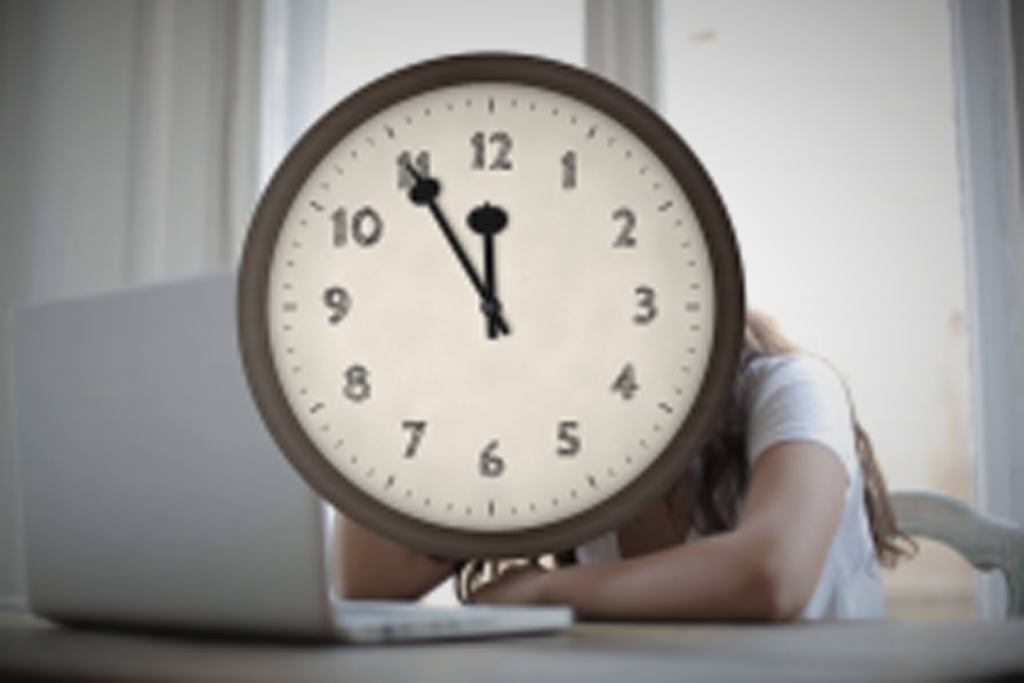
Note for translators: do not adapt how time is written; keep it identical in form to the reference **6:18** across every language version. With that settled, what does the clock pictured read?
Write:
**11:55**
